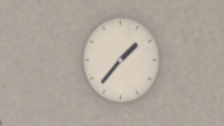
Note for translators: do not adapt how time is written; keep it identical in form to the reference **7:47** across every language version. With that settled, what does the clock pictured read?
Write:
**1:37**
